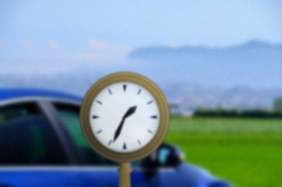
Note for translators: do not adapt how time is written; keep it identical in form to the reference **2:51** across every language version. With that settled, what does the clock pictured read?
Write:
**1:34**
